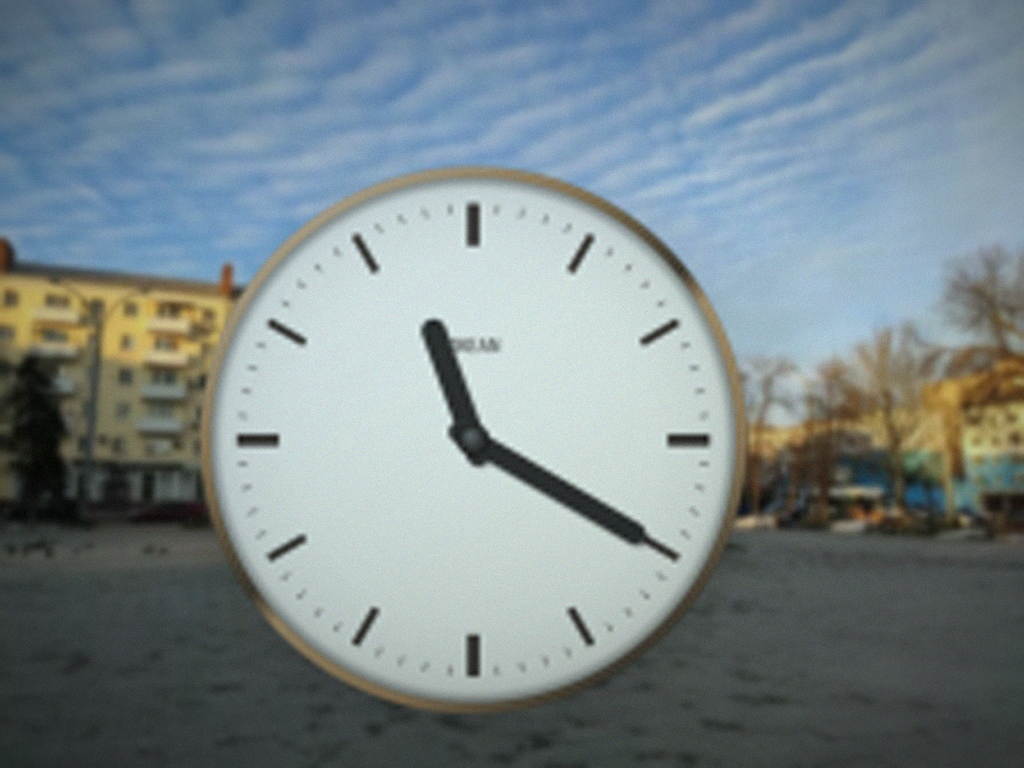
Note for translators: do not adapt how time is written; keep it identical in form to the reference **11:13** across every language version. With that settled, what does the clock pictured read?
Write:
**11:20**
